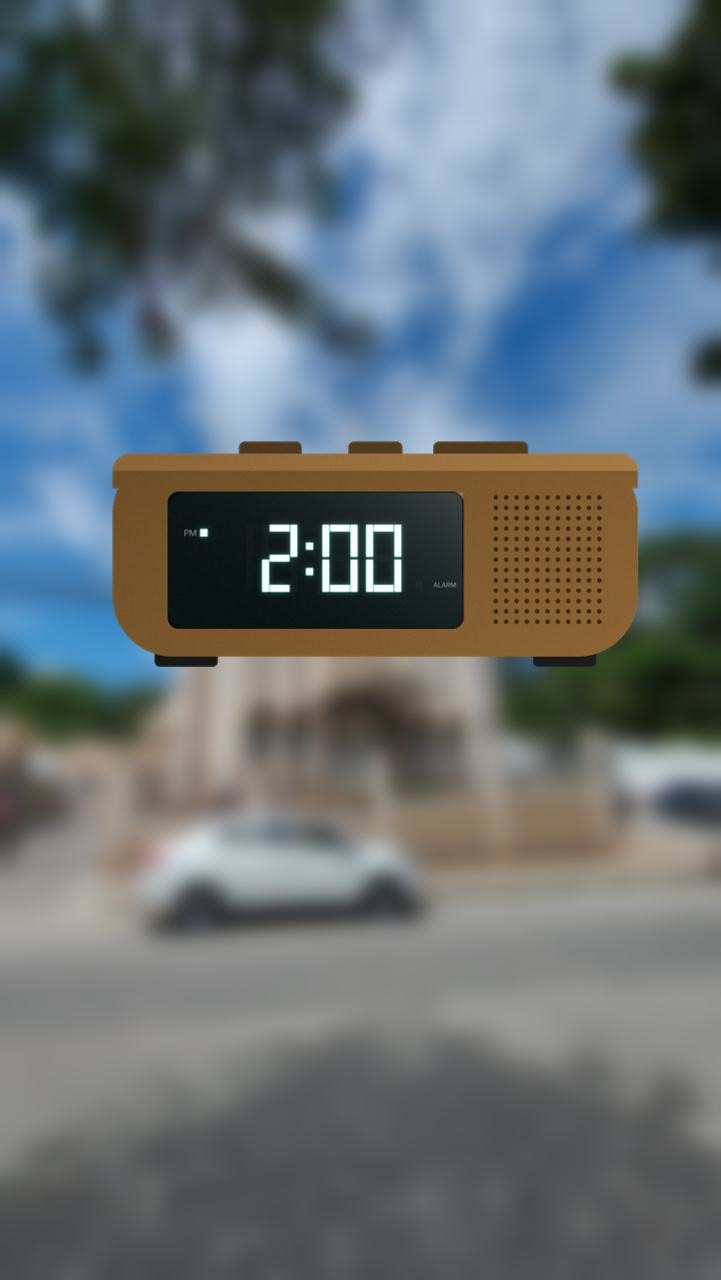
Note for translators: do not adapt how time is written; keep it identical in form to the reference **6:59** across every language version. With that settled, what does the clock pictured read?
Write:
**2:00**
